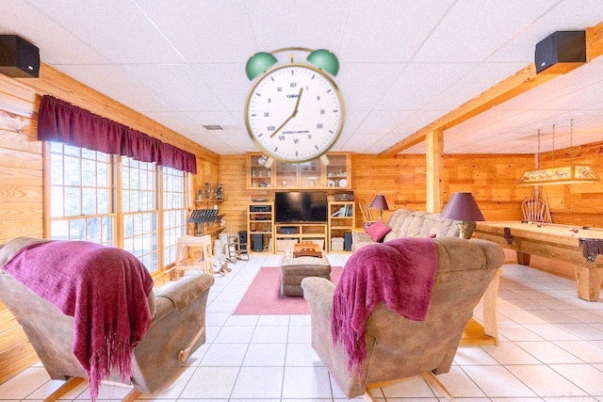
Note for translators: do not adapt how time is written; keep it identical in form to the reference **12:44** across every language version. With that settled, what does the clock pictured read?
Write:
**12:38**
